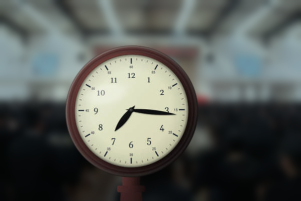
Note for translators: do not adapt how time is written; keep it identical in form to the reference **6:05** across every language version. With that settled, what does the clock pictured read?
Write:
**7:16**
